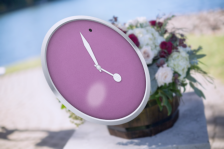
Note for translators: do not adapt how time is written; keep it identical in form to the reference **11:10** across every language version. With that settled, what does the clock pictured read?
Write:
**3:57**
